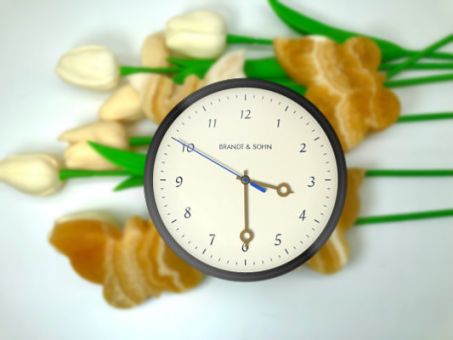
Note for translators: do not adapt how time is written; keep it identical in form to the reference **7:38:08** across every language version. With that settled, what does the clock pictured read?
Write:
**3:29:50**
